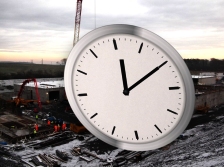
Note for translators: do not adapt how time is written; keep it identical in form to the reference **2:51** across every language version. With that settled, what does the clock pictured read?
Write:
**12:10**
